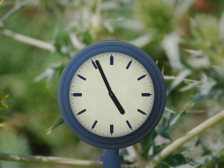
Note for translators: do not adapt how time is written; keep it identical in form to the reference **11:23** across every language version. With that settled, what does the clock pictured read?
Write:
**4:56**
